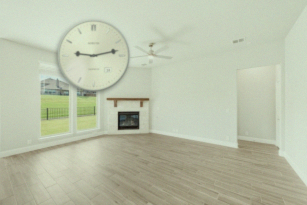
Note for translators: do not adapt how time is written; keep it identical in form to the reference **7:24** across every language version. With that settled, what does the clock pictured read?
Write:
**9:13**
